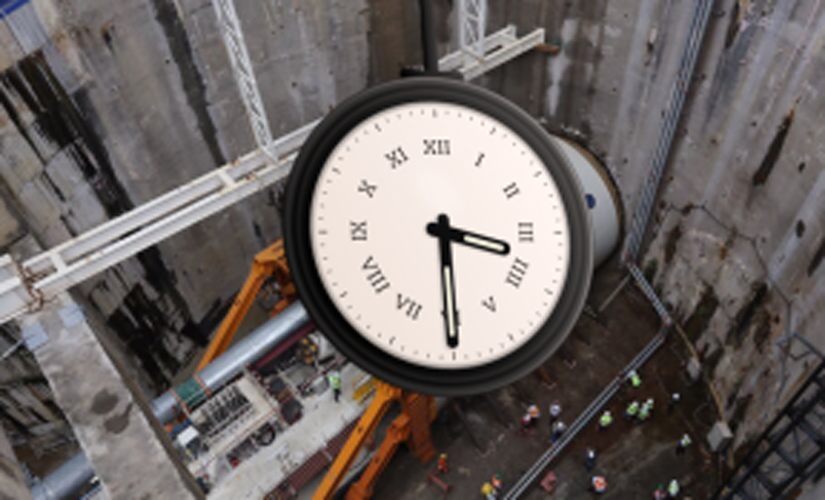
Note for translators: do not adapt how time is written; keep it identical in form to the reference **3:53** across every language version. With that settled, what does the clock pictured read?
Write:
**3:30**
